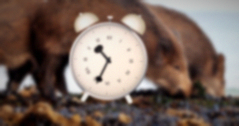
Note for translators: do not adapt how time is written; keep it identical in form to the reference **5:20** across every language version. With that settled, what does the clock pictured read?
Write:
**10:34**
